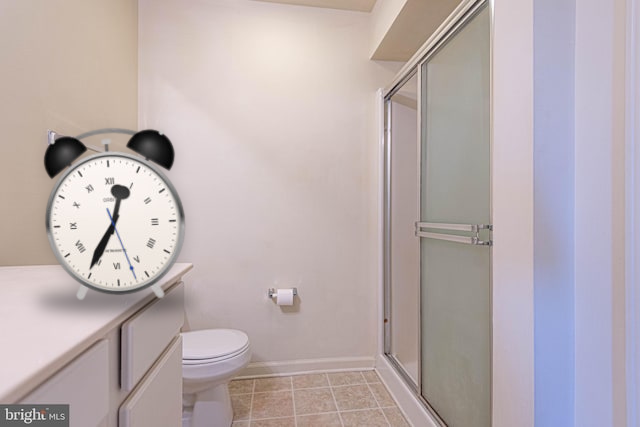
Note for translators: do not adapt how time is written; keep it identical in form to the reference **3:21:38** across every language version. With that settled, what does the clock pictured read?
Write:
**12:35:27**
